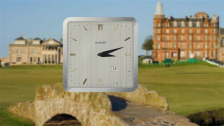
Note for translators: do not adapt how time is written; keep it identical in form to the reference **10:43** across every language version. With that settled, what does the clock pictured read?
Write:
**3:12**
